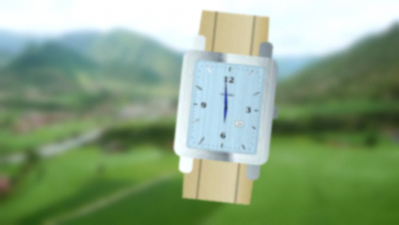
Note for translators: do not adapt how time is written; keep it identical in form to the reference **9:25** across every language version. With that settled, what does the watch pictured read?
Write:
**5:59**
